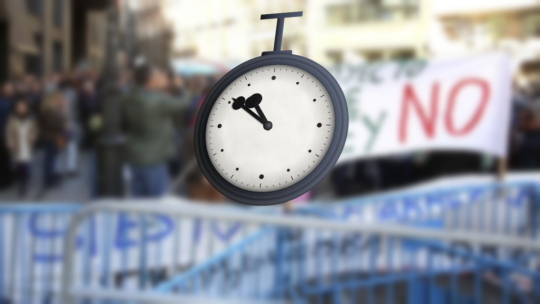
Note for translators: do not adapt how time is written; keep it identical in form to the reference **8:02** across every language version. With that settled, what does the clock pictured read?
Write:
**10:51**
